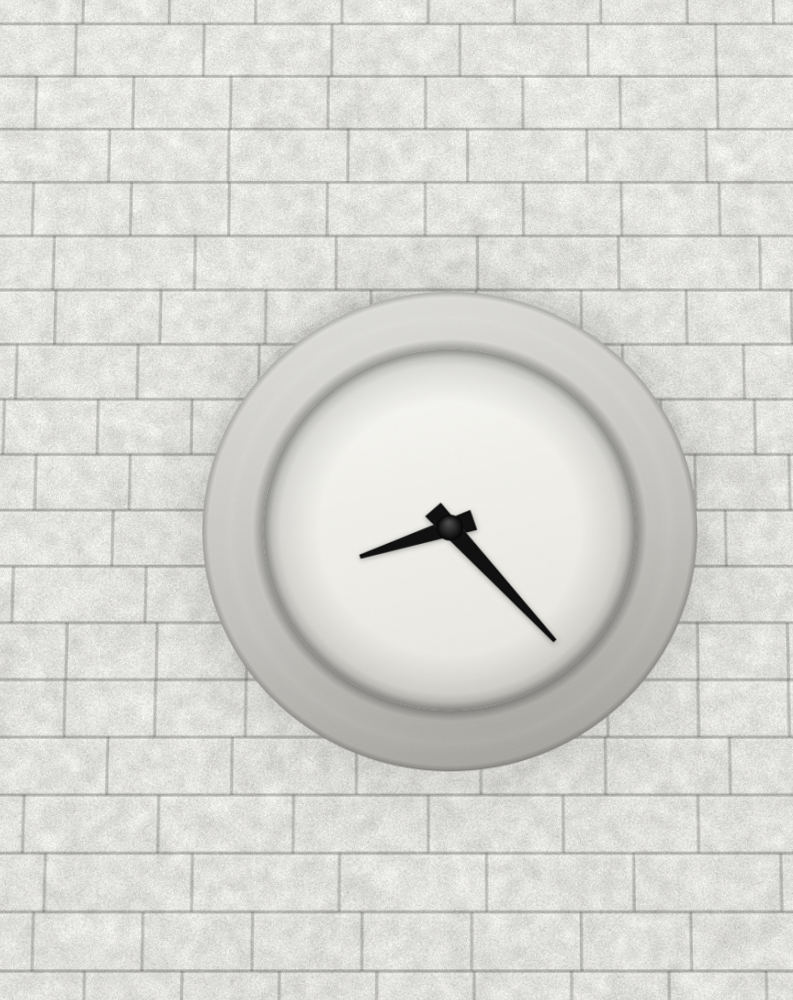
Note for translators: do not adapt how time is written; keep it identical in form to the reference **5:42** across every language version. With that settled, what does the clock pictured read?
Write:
**8:23**
